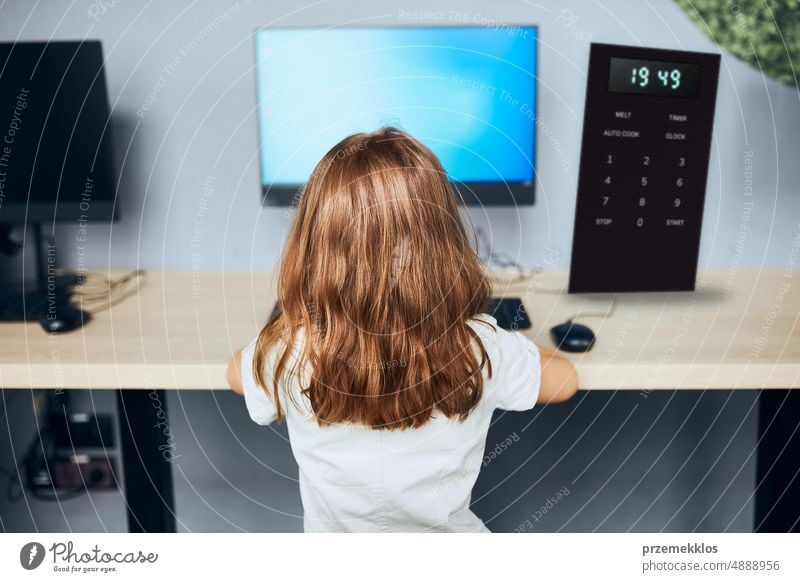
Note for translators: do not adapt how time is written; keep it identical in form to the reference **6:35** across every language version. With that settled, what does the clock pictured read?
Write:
**19:49**
